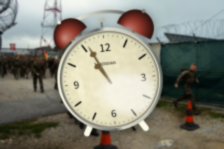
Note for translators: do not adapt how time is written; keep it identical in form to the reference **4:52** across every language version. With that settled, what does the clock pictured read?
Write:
**10:56**
